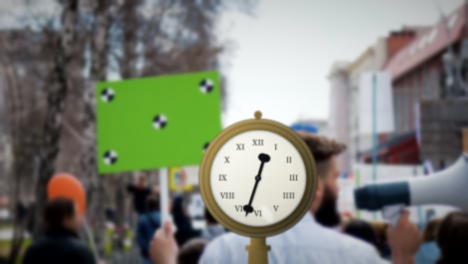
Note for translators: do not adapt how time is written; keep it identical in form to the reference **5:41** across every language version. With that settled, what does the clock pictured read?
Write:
**12:33**
